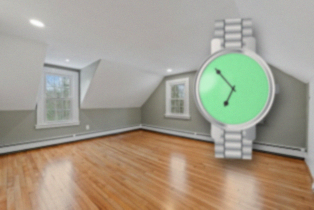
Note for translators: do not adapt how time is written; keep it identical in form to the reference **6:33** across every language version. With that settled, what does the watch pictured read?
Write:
**6:53**
